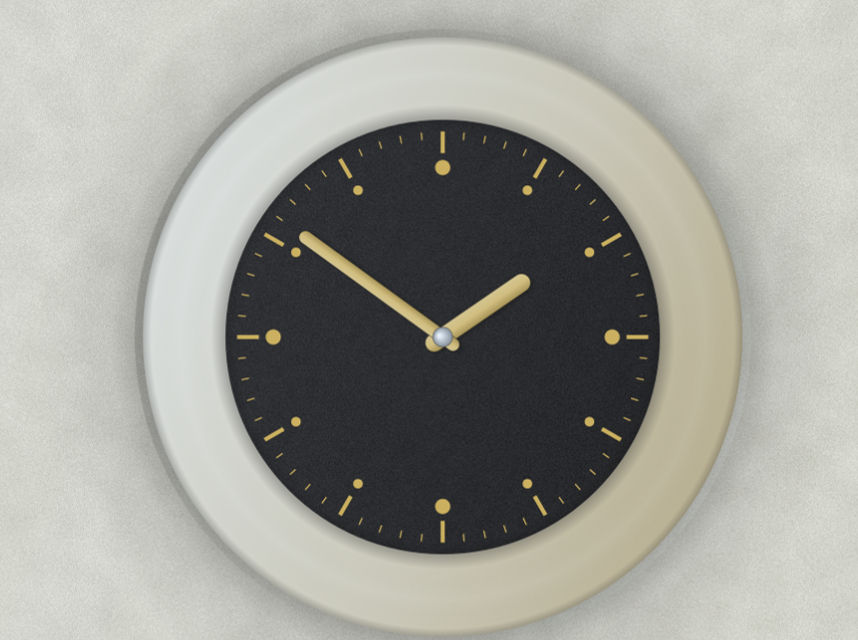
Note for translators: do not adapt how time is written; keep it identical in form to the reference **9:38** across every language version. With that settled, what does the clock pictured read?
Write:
**1:51**
